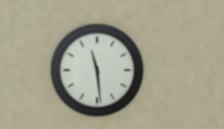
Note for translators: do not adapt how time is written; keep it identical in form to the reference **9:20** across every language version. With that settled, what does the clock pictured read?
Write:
**11:29**
